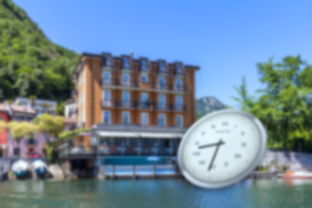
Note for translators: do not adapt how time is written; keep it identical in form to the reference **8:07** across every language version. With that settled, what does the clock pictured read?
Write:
**8:31**
